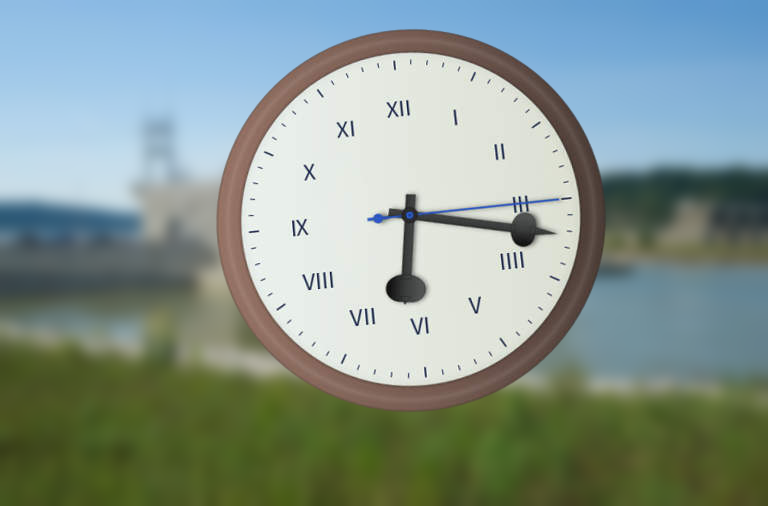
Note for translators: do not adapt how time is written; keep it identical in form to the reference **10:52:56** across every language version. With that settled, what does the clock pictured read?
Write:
**6:17:15**
